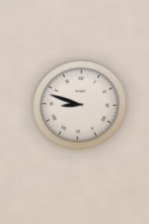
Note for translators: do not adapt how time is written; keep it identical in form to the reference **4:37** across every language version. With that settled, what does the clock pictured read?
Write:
**8:48**
